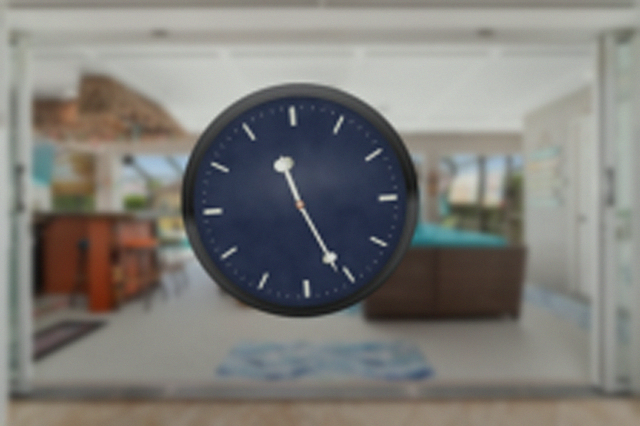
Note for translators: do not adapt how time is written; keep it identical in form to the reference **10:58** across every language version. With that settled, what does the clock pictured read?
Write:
**11:26**
